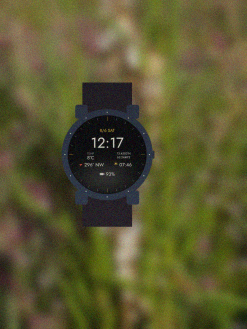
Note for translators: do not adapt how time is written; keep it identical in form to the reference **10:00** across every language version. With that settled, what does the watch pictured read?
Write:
**12:17**
